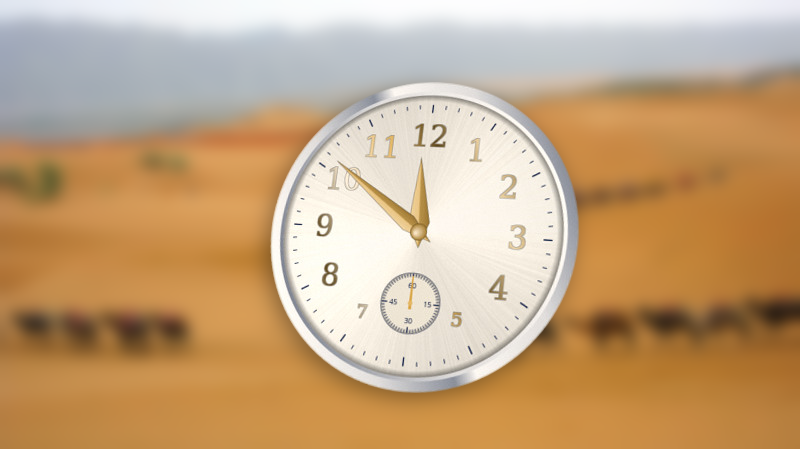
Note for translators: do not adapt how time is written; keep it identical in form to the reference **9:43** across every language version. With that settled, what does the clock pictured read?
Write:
**11:51**
